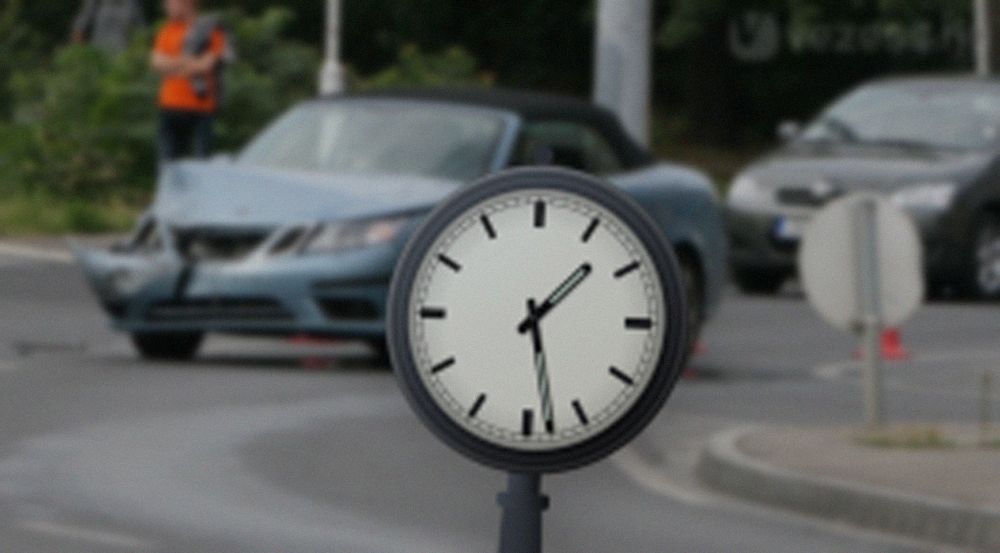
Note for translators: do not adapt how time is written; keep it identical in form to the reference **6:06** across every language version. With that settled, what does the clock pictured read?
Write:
**1:28**
